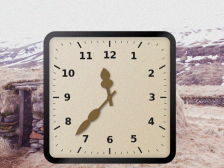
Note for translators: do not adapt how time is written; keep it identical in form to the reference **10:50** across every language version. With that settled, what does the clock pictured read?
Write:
**11:37**
